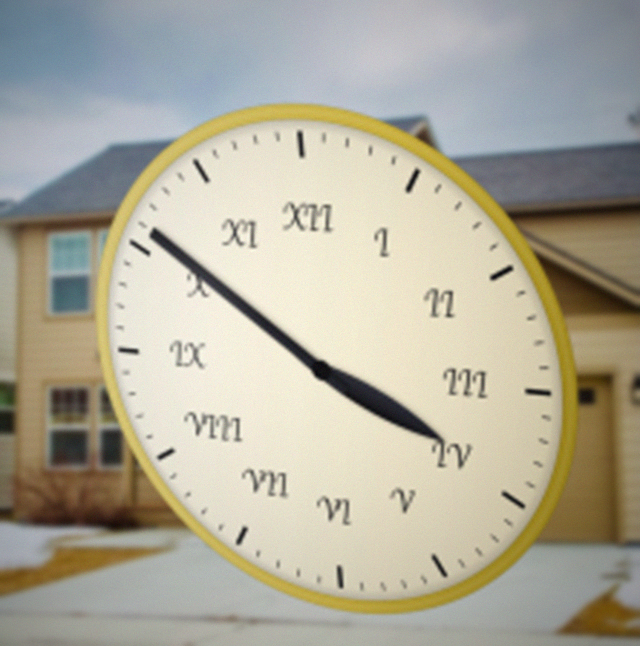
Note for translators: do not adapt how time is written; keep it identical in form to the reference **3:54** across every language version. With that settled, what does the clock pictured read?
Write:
**3:51**
